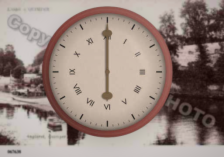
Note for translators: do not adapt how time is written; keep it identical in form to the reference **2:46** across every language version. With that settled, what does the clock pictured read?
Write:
**6:00**
